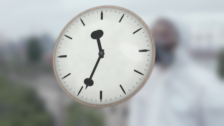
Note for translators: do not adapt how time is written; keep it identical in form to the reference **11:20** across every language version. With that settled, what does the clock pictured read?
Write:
**11:34**
